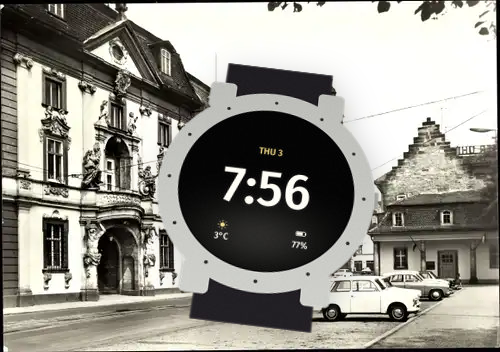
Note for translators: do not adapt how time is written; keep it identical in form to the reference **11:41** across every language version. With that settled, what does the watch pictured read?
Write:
**7:56**
